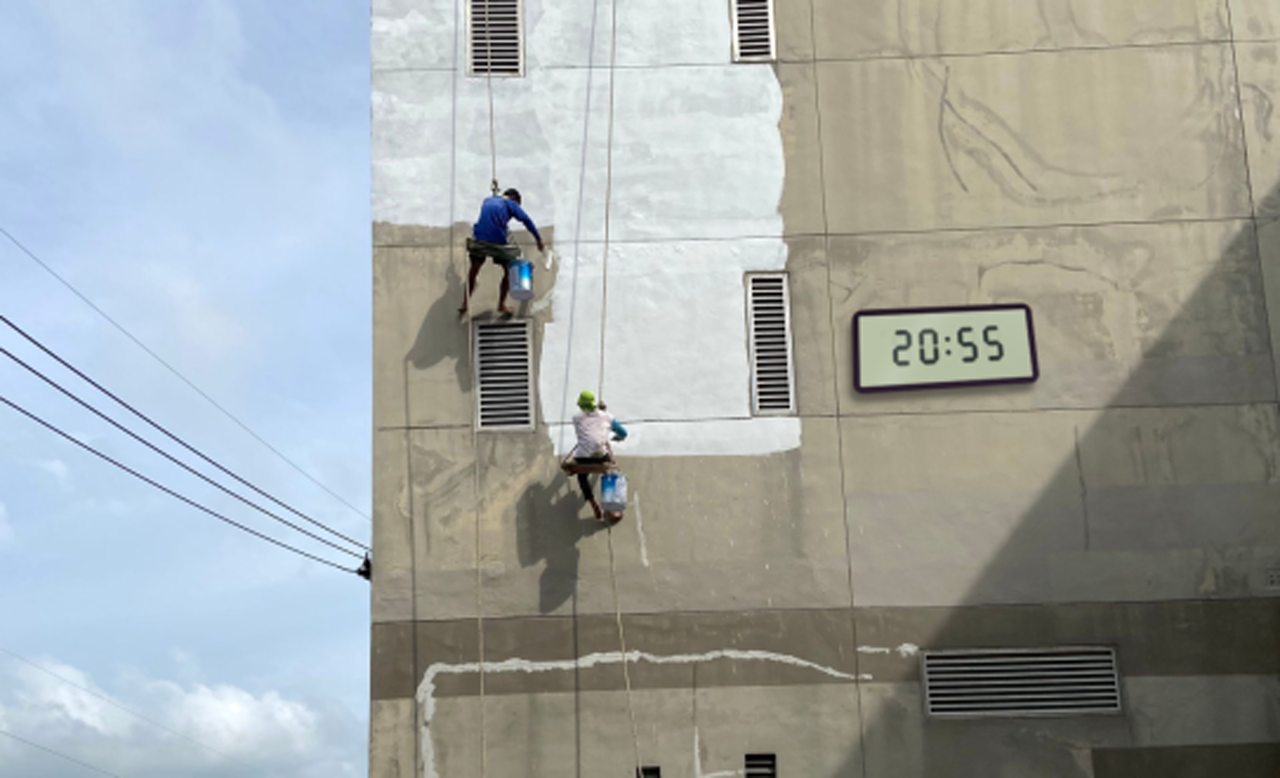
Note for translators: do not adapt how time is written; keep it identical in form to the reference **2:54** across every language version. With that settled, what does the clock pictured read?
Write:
**20:55**
